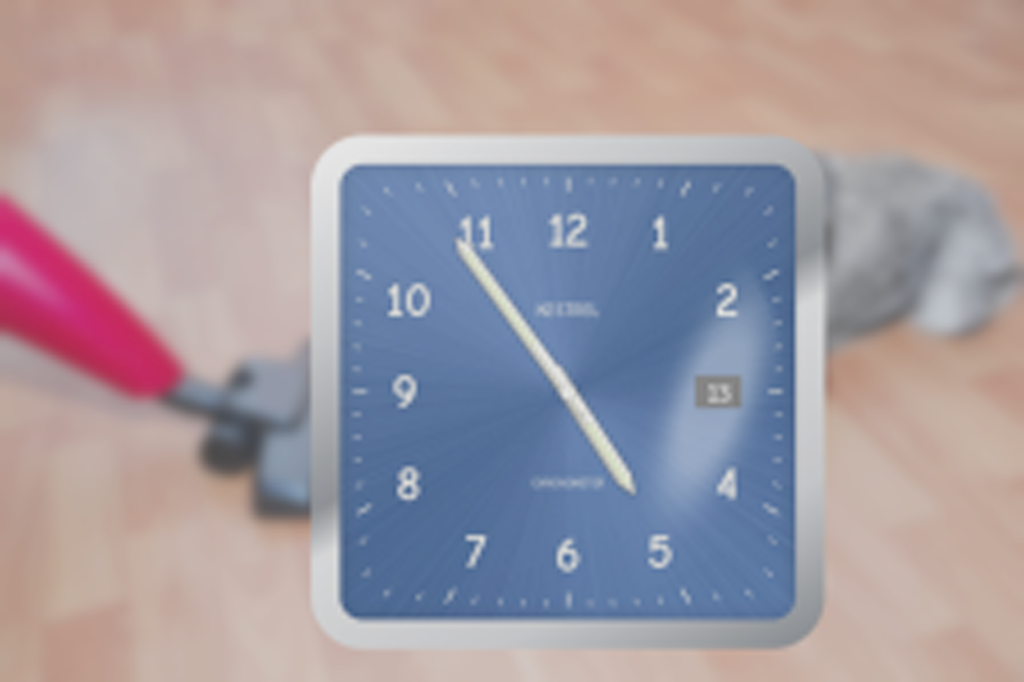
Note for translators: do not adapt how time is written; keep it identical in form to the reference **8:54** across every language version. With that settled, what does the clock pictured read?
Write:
**4:54**
